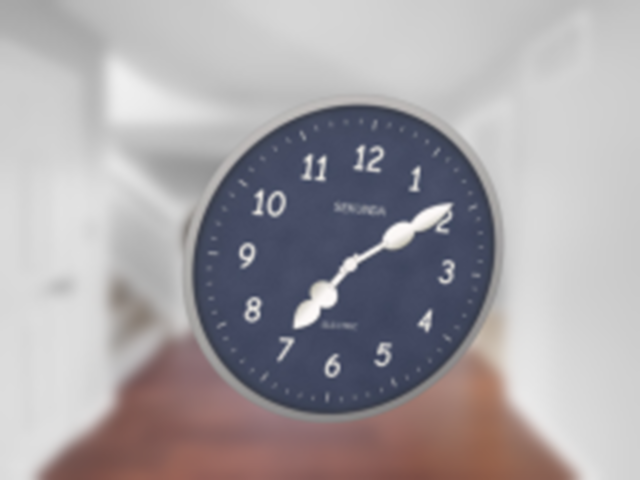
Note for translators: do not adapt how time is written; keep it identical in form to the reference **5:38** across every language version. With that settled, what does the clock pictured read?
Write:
**7:09**
